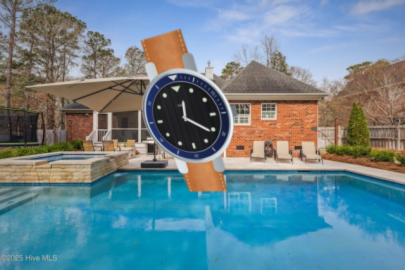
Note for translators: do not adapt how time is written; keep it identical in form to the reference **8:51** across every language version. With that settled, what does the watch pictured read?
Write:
**12:21**
